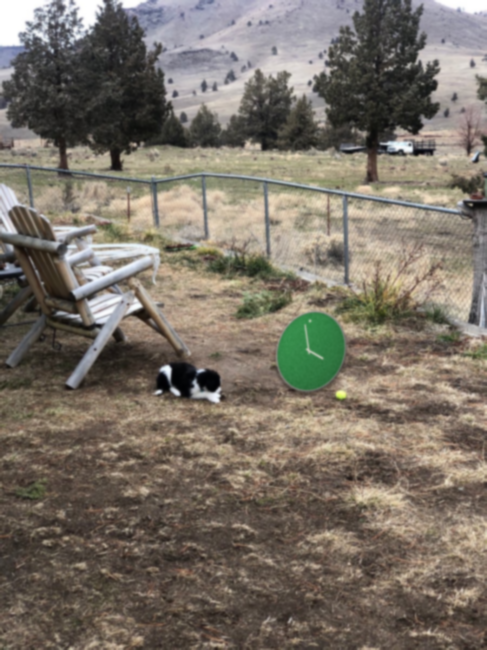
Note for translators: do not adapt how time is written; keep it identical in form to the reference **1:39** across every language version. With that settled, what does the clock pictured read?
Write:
**3:58**
